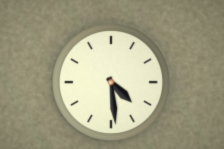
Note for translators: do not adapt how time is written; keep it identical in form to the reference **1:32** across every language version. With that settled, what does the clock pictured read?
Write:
**4:29**
